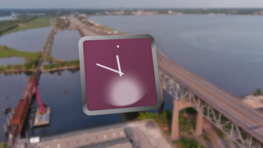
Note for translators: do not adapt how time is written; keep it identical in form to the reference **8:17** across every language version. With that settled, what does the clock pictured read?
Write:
**11:49**
